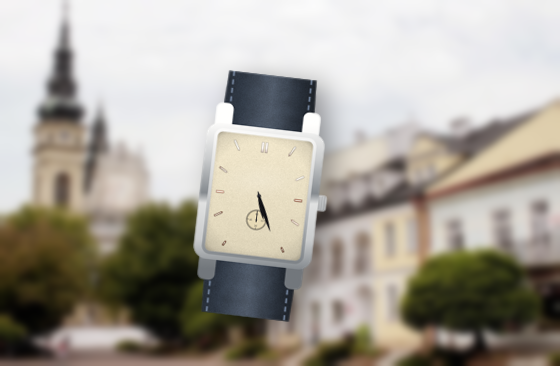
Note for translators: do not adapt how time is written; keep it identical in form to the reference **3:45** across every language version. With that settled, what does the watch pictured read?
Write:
**5:26**
